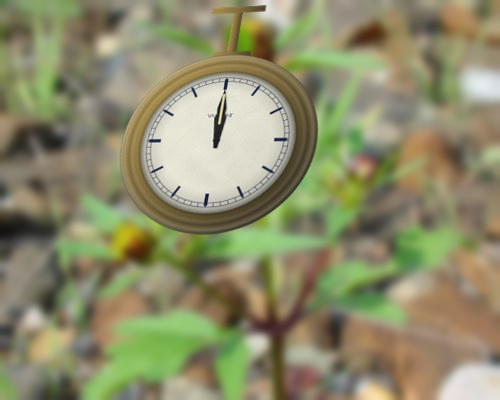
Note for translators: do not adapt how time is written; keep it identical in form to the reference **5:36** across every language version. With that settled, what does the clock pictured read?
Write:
**12:00**
